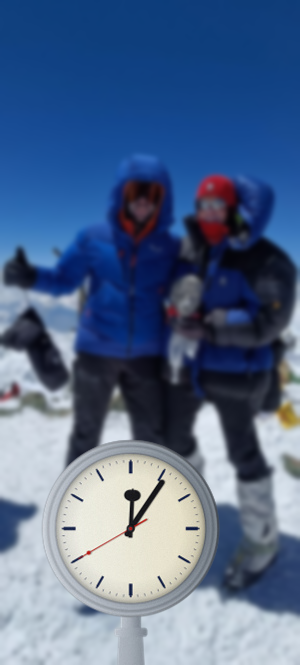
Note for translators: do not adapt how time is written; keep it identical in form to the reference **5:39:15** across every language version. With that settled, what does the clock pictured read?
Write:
**12:05:40**
